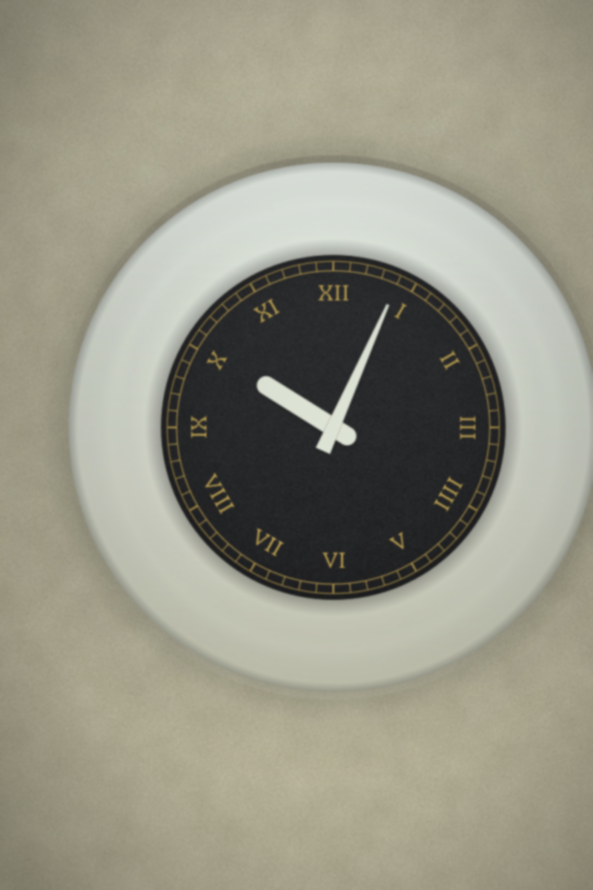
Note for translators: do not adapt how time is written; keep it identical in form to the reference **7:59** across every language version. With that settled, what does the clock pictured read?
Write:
**10:04**
